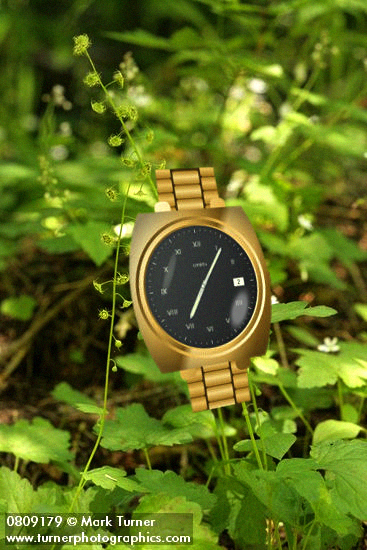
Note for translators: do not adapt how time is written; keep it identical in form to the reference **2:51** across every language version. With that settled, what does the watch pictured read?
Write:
**7:06**
